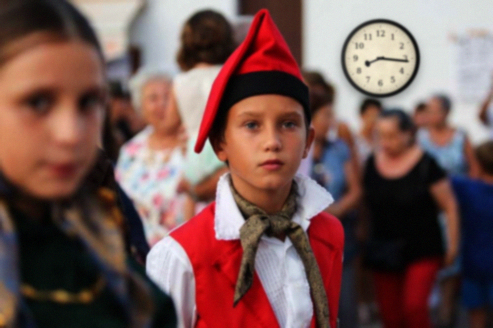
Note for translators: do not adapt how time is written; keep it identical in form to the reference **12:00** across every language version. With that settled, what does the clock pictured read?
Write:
**8:16**
